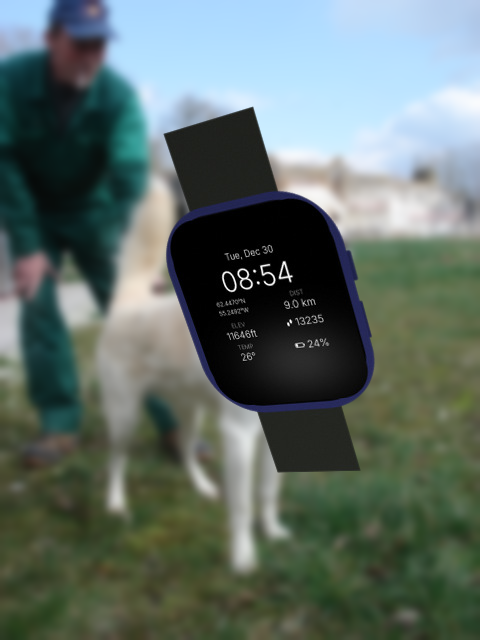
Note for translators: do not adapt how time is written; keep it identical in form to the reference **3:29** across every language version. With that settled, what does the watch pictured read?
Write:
**8:54**
